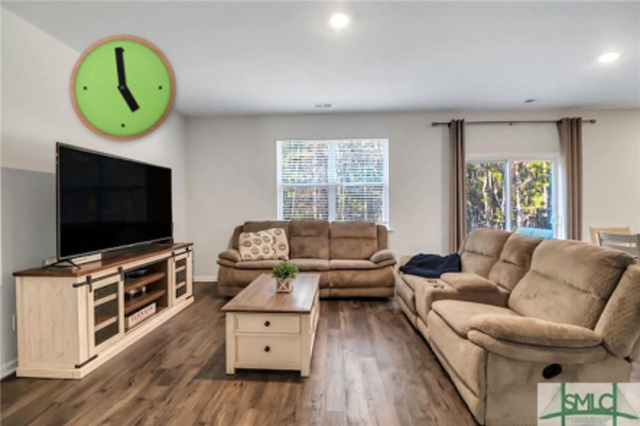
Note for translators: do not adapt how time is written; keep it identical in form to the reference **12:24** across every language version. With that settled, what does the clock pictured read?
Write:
**4:59**
